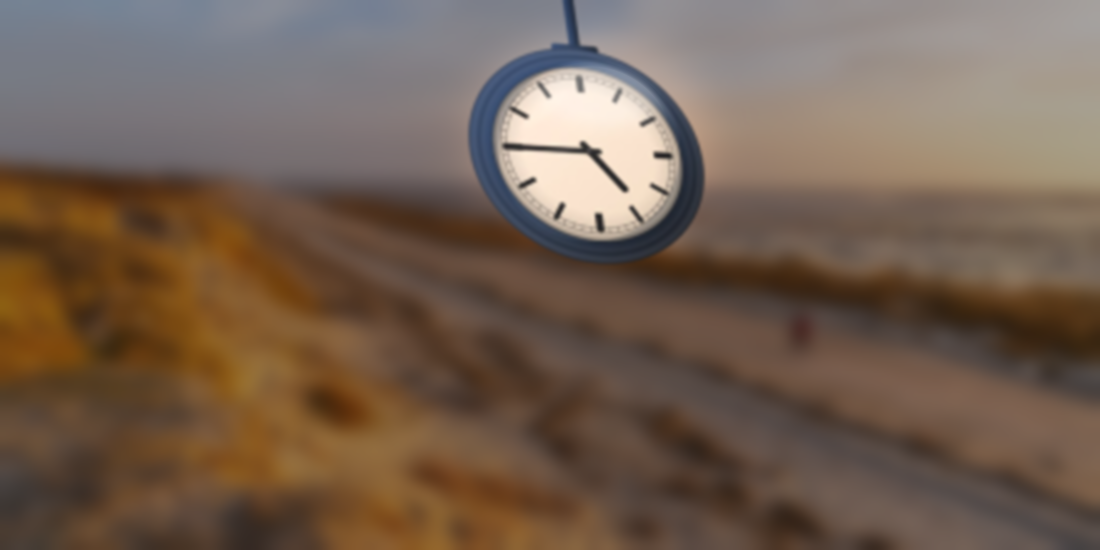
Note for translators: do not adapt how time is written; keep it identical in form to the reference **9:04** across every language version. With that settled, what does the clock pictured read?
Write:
**4:45**
